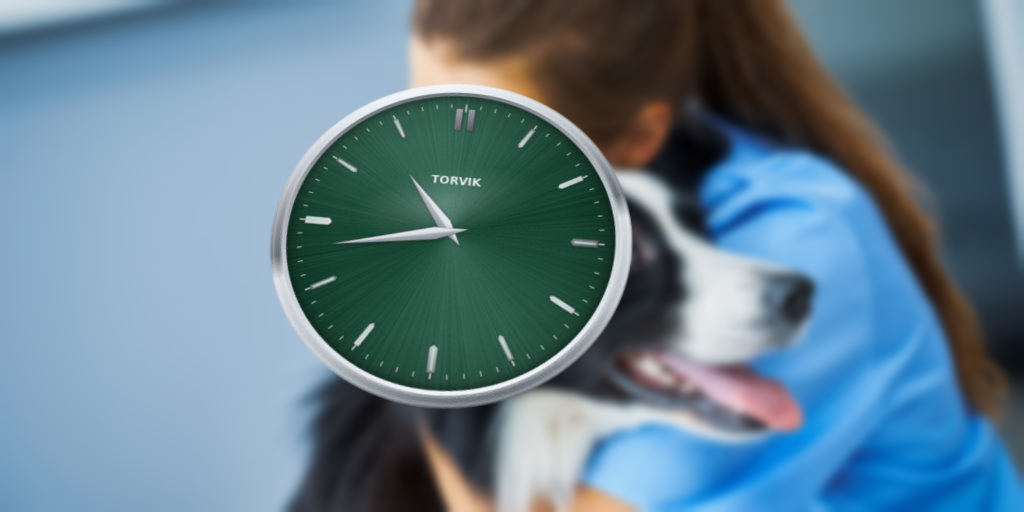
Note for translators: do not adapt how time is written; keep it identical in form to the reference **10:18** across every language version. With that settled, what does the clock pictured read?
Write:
**10:43**
